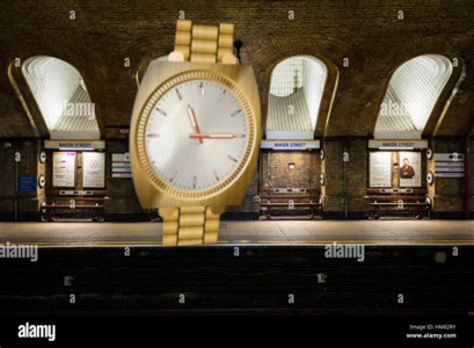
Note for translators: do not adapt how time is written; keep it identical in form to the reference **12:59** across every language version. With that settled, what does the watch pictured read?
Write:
**11:15**
